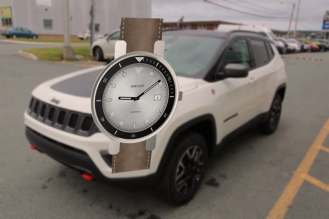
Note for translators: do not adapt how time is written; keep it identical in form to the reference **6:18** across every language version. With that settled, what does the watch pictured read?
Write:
**9:09**
